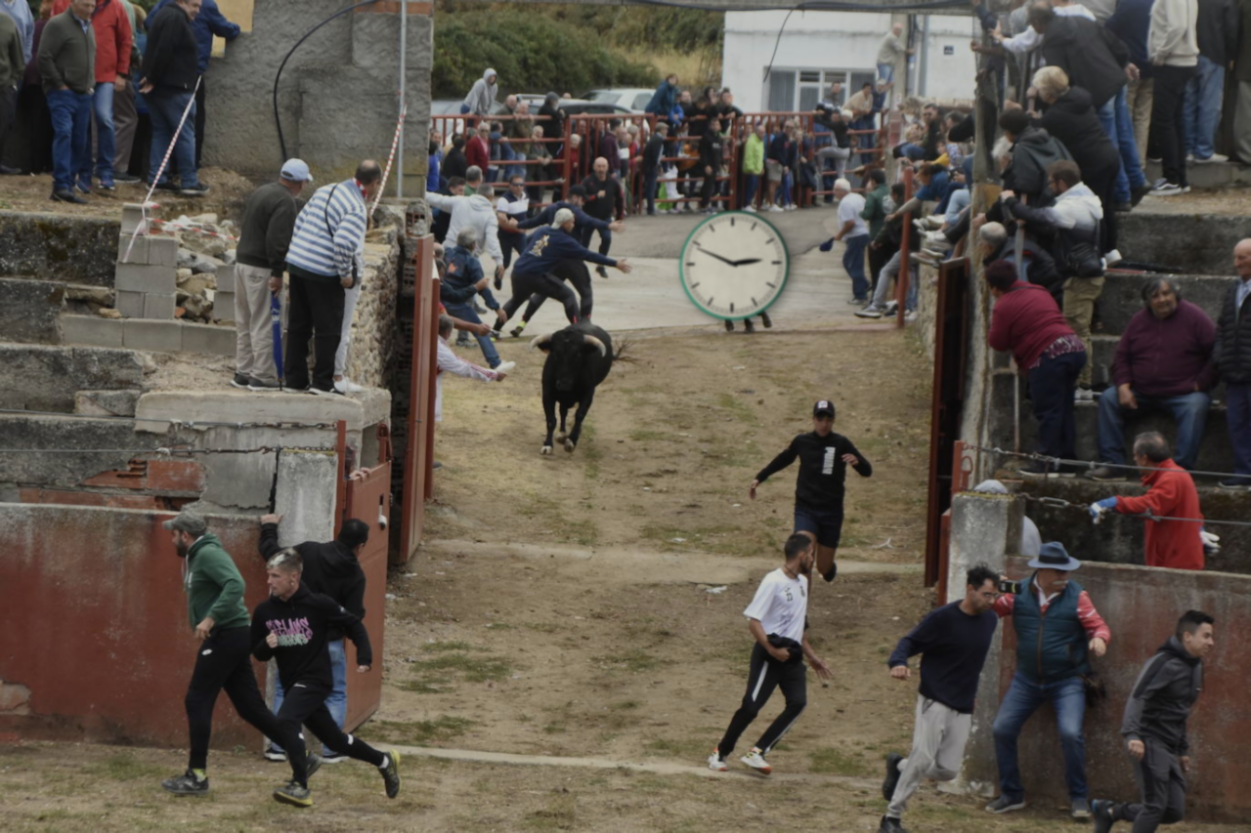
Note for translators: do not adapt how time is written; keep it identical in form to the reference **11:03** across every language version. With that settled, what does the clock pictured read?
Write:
**2:49**
